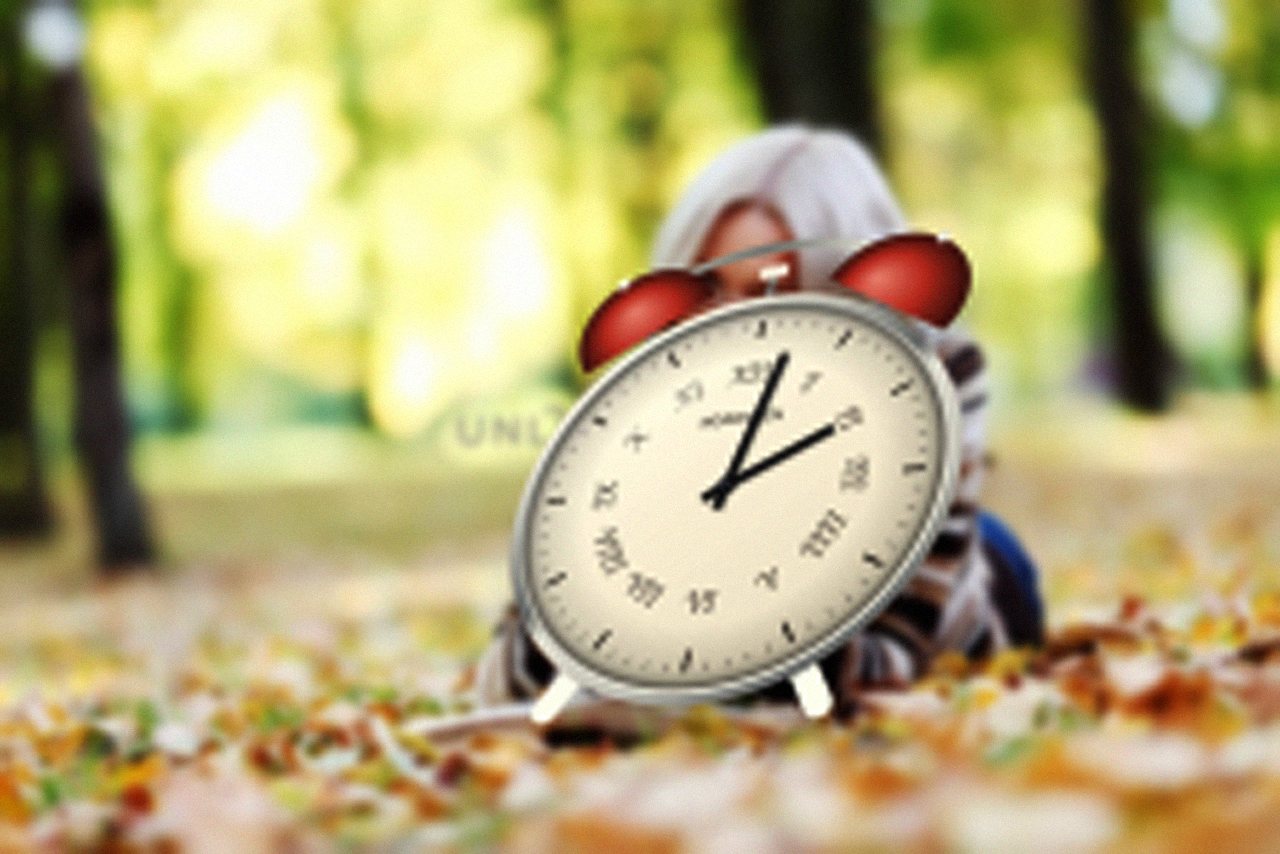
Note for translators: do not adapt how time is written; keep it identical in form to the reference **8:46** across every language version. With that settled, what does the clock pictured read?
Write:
**2:02**
